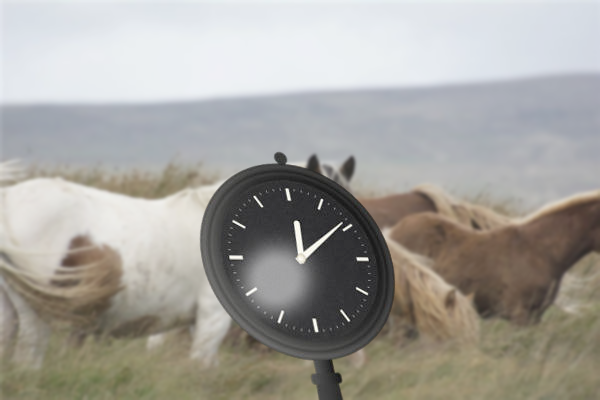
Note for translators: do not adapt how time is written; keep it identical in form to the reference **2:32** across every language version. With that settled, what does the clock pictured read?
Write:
**12:09**
